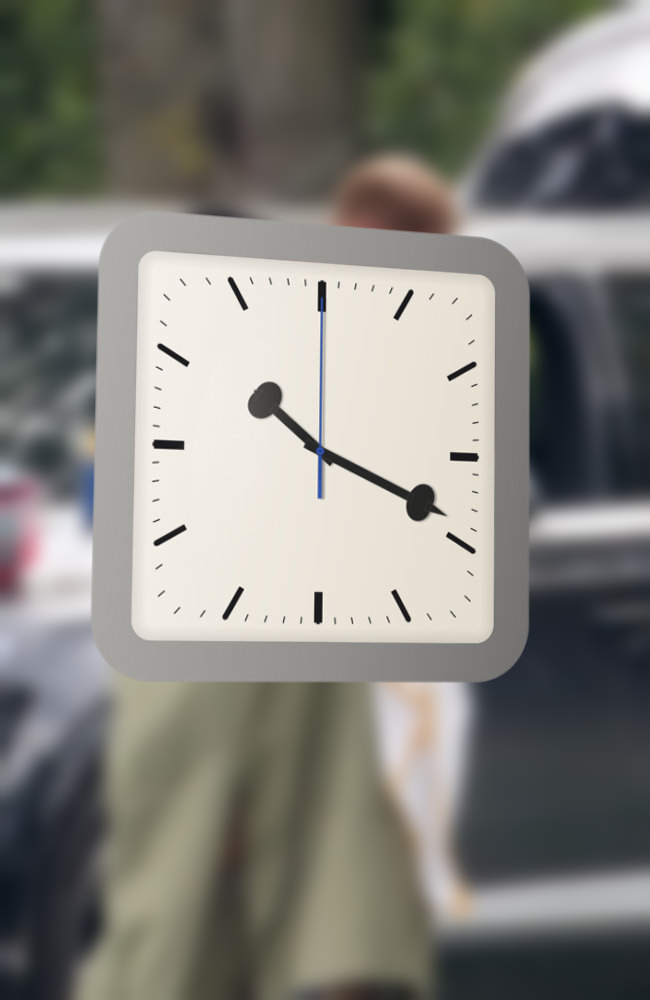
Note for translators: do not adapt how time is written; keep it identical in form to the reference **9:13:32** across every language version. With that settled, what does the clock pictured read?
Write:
**10:19:00**
